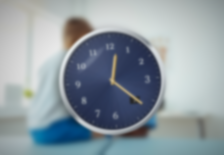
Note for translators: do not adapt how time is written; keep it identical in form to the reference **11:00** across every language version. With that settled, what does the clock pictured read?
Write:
**12:22**
